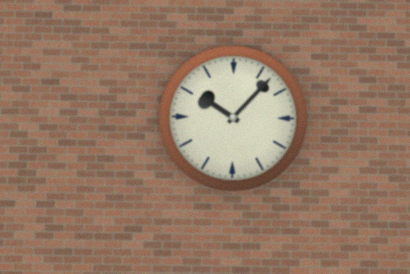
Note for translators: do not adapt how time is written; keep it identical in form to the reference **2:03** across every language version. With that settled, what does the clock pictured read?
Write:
**10:07**
